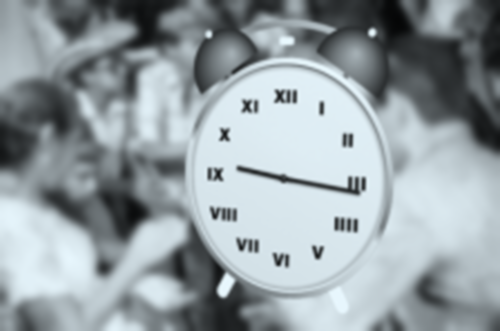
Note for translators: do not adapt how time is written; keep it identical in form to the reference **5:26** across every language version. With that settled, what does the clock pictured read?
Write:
**9:16**
